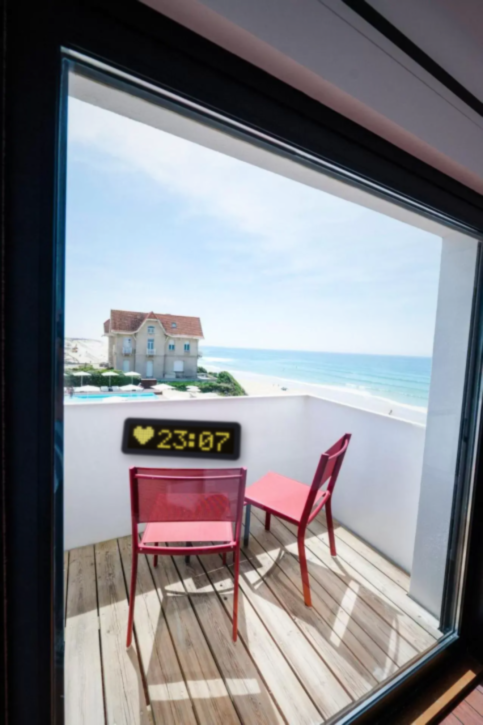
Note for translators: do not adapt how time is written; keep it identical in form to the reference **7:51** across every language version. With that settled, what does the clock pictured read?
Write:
**23:07**
